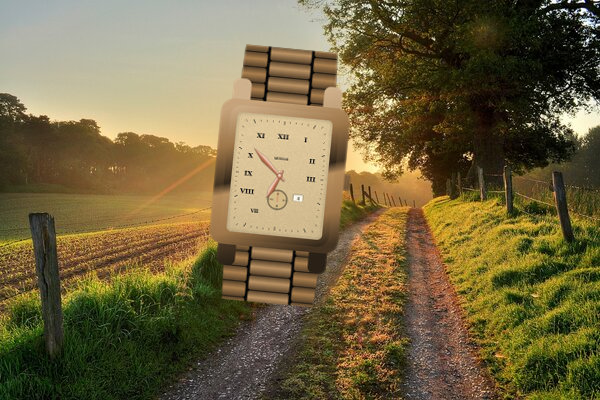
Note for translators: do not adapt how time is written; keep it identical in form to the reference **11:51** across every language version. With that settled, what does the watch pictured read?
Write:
**6:52**
